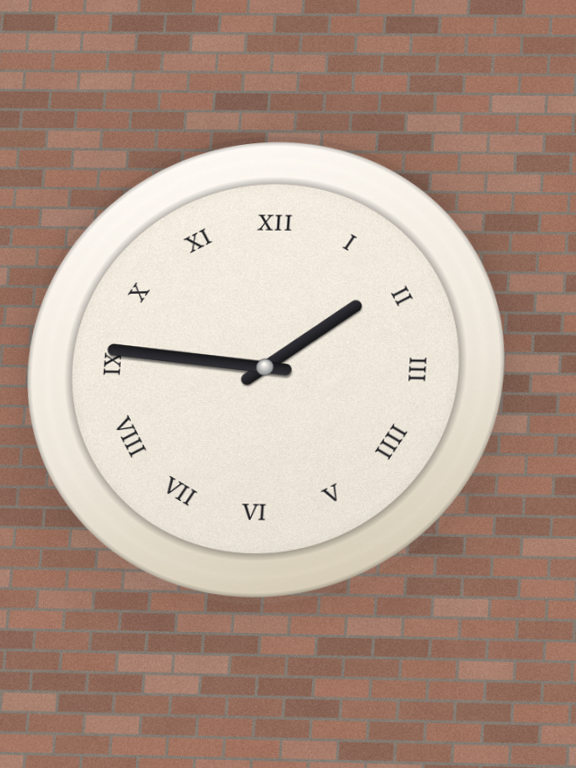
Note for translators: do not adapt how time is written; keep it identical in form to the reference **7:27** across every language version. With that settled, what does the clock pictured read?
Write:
**1:46**
